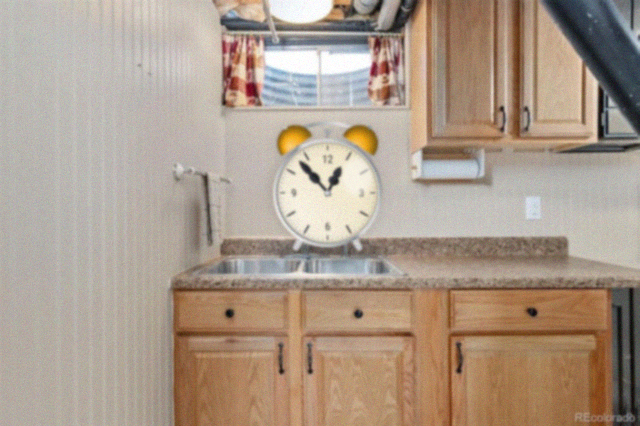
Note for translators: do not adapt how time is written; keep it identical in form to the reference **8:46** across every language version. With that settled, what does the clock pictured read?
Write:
**12:53**
